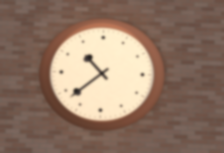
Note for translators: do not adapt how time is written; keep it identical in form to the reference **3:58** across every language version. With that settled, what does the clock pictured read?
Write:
**10:38**
